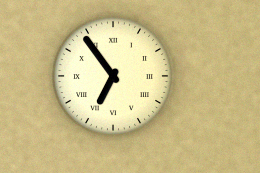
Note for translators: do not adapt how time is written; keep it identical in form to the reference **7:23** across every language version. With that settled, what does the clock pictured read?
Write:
**6:54**
